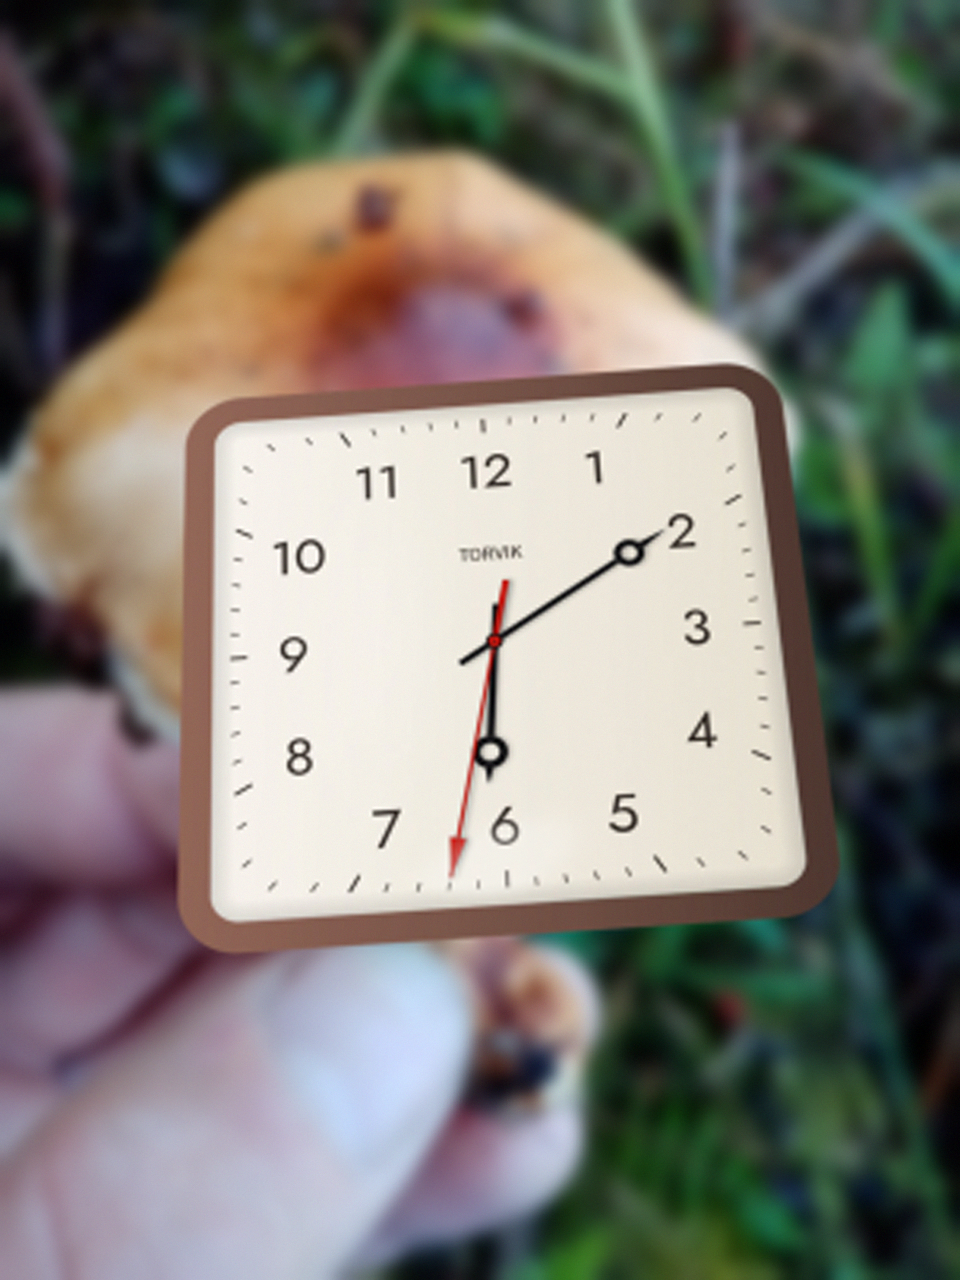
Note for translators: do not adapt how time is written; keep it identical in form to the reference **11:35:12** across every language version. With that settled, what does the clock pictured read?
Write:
**6:09:32**
